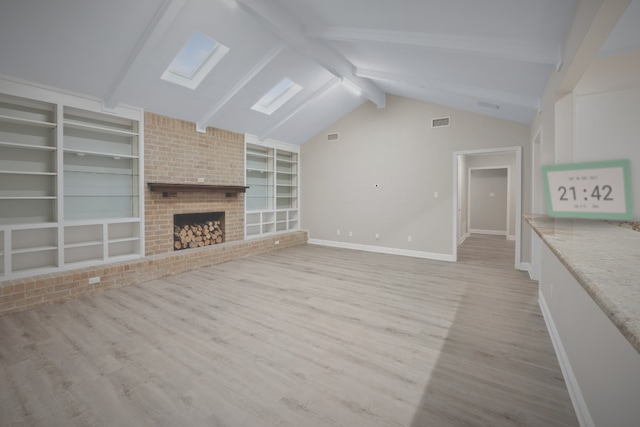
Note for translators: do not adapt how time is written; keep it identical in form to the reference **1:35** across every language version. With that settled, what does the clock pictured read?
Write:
**21:42**
